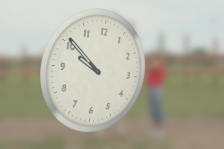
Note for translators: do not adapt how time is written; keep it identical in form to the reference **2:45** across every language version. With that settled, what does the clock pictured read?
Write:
**9:51**
